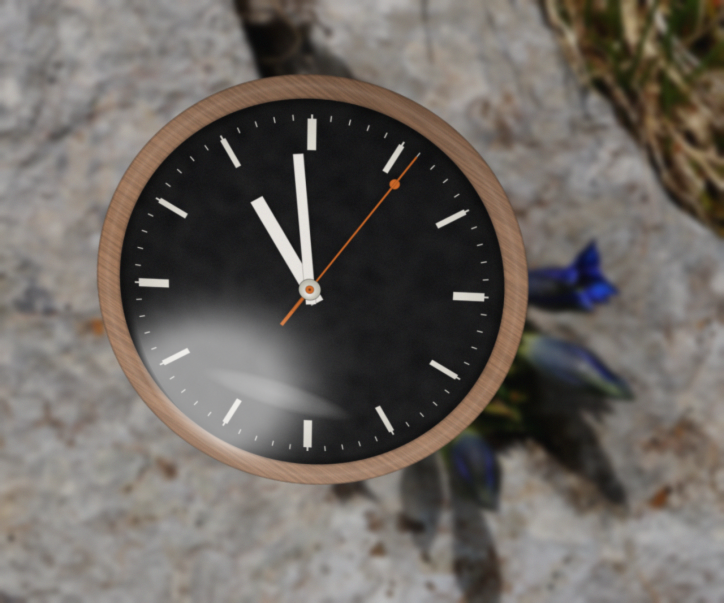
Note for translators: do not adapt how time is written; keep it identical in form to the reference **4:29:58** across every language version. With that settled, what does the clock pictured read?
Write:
**10:59:06**
